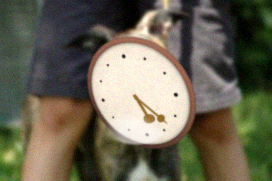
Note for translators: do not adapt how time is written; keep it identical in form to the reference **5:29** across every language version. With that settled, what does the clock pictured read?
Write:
**5:23**
